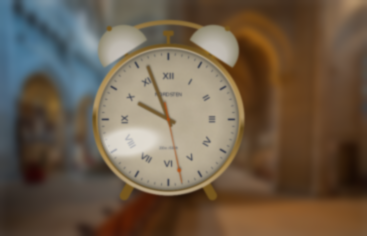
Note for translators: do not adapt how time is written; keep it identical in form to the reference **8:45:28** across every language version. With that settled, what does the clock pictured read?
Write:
**9:56:28**
